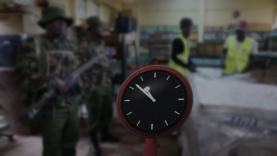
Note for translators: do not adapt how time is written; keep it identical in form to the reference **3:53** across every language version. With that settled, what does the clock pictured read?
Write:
**10:52**
